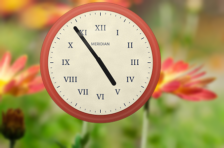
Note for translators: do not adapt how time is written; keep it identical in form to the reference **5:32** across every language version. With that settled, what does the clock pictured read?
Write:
**4:54**
